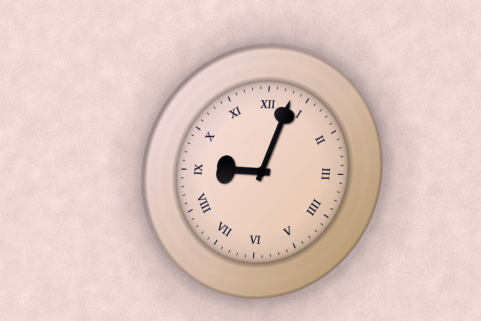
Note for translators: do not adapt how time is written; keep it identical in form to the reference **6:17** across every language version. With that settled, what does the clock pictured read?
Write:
**9:03**
